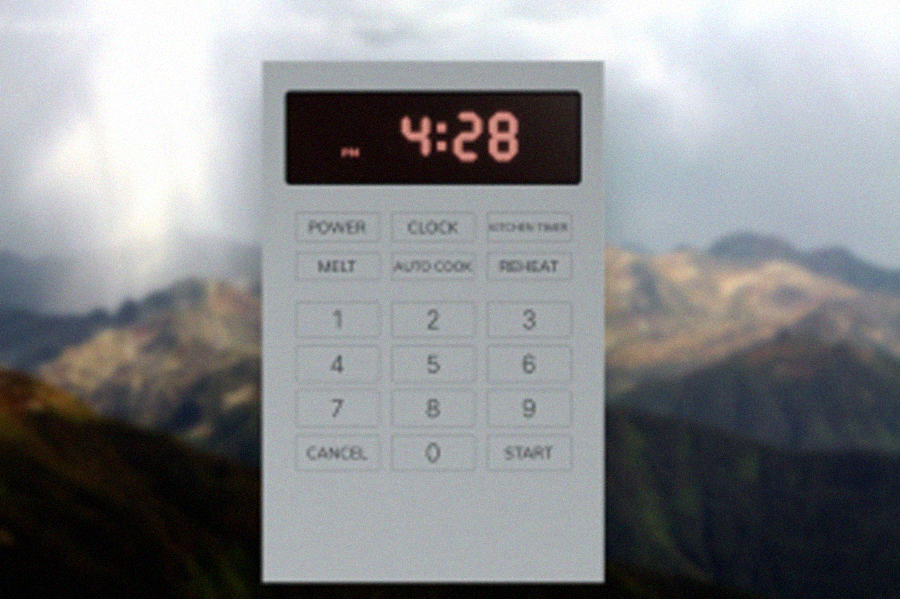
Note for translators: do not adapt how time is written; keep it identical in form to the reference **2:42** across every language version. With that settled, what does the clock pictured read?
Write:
**4:28**
